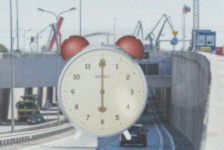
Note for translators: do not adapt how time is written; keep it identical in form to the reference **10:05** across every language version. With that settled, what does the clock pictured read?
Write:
**6:00**
